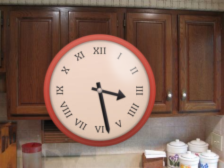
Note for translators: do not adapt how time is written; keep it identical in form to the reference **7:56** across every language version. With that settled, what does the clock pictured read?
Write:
**3:28**
